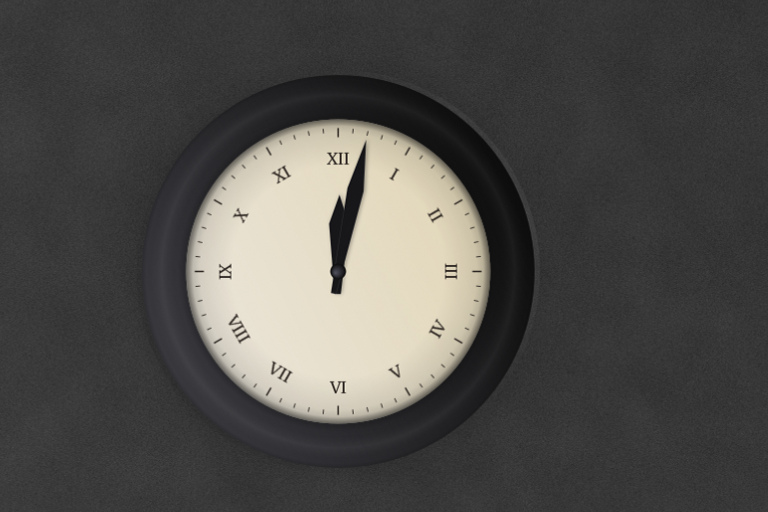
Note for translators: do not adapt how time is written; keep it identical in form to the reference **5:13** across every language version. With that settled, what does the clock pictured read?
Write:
**12:02**
